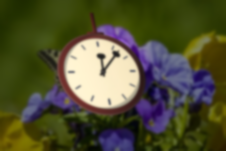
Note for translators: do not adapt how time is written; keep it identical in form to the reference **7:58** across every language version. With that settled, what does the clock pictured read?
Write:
**12:07**
